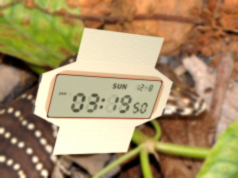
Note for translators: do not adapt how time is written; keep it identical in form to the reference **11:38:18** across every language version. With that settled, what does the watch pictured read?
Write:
**3:19:50**
